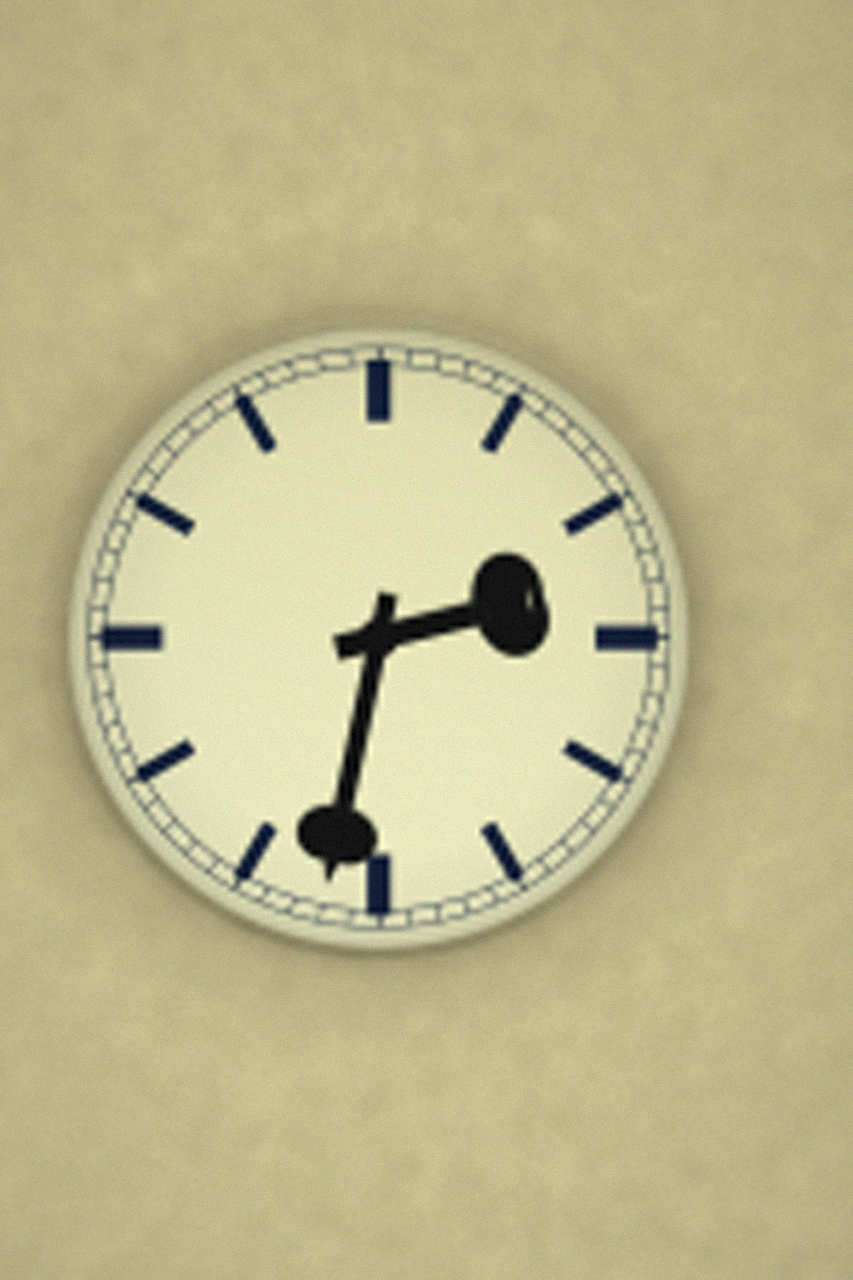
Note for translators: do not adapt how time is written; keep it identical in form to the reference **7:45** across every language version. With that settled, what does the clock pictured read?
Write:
**2:32**
